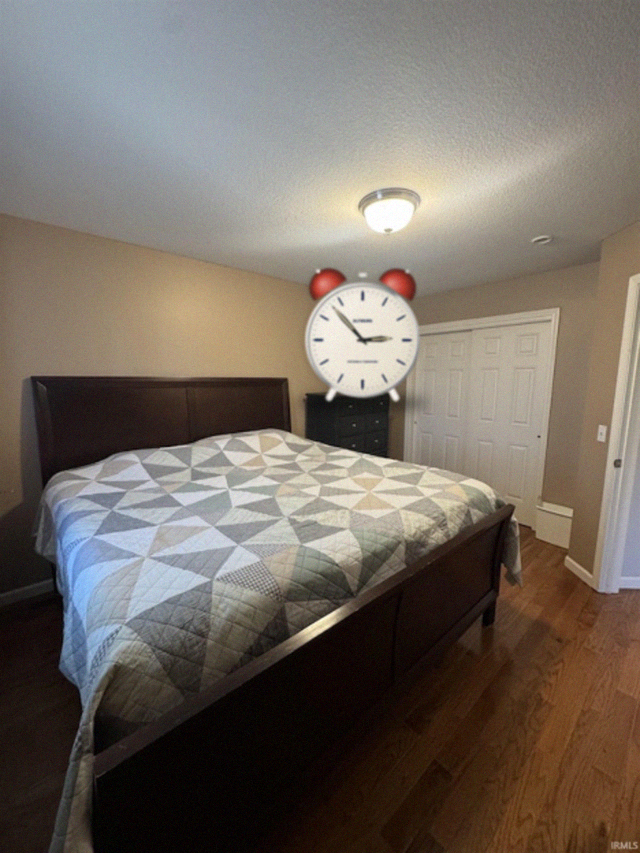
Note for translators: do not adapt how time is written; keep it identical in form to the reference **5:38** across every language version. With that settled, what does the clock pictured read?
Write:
**2:53**
